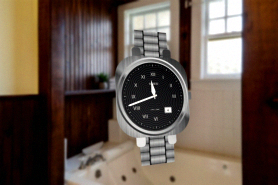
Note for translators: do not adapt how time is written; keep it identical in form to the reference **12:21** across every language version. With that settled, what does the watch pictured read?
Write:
**11:42**
